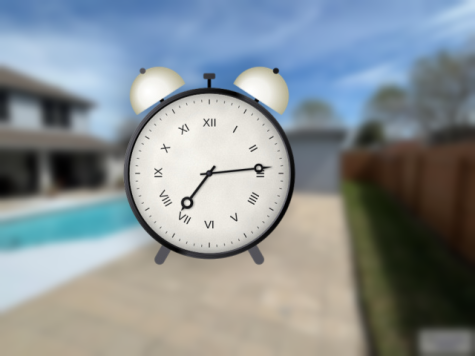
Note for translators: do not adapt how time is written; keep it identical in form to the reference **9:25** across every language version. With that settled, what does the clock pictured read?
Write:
**7:14**
